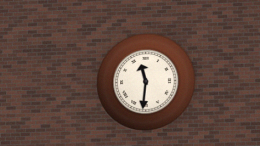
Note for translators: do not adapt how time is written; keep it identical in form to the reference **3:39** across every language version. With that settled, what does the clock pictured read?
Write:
**11:31**
